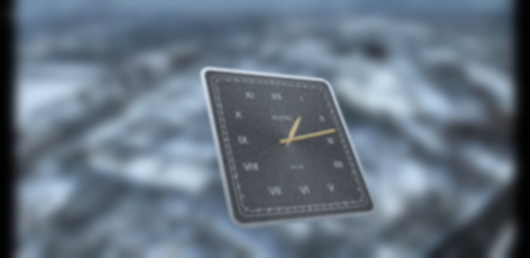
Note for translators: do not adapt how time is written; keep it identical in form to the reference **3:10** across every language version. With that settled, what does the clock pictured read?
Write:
**1:13**
